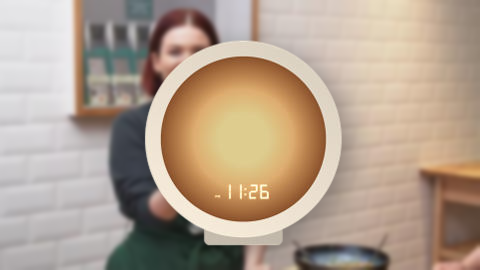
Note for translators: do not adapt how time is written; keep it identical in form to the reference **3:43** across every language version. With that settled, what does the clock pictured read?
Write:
**11:26**
